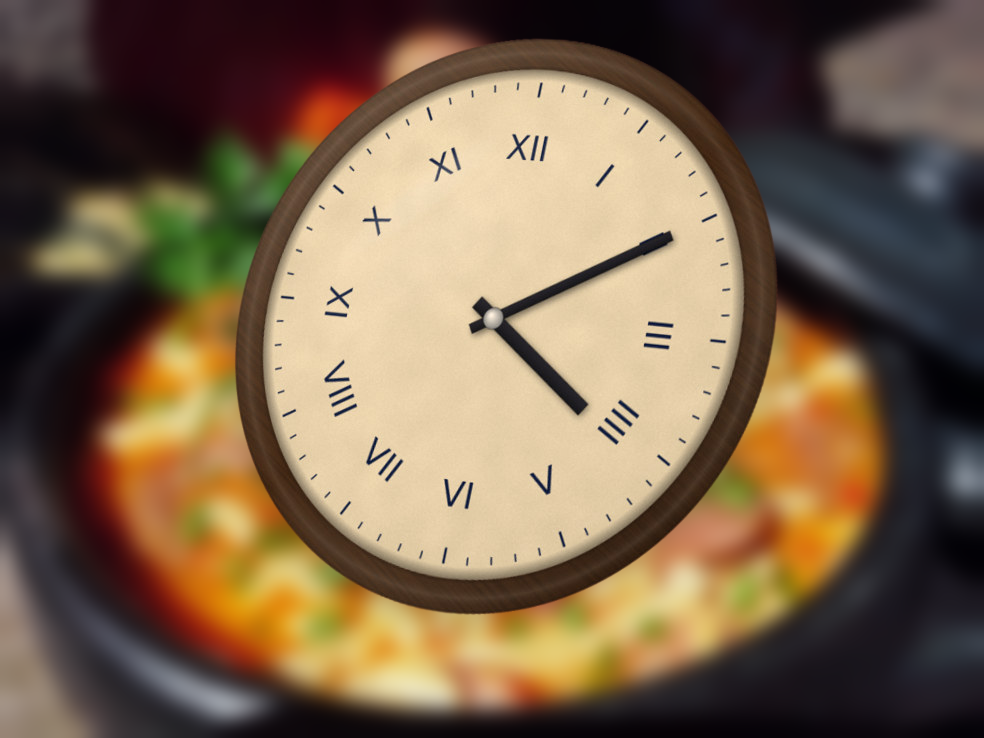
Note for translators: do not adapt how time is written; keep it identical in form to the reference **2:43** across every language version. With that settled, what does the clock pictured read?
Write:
**4:10**
